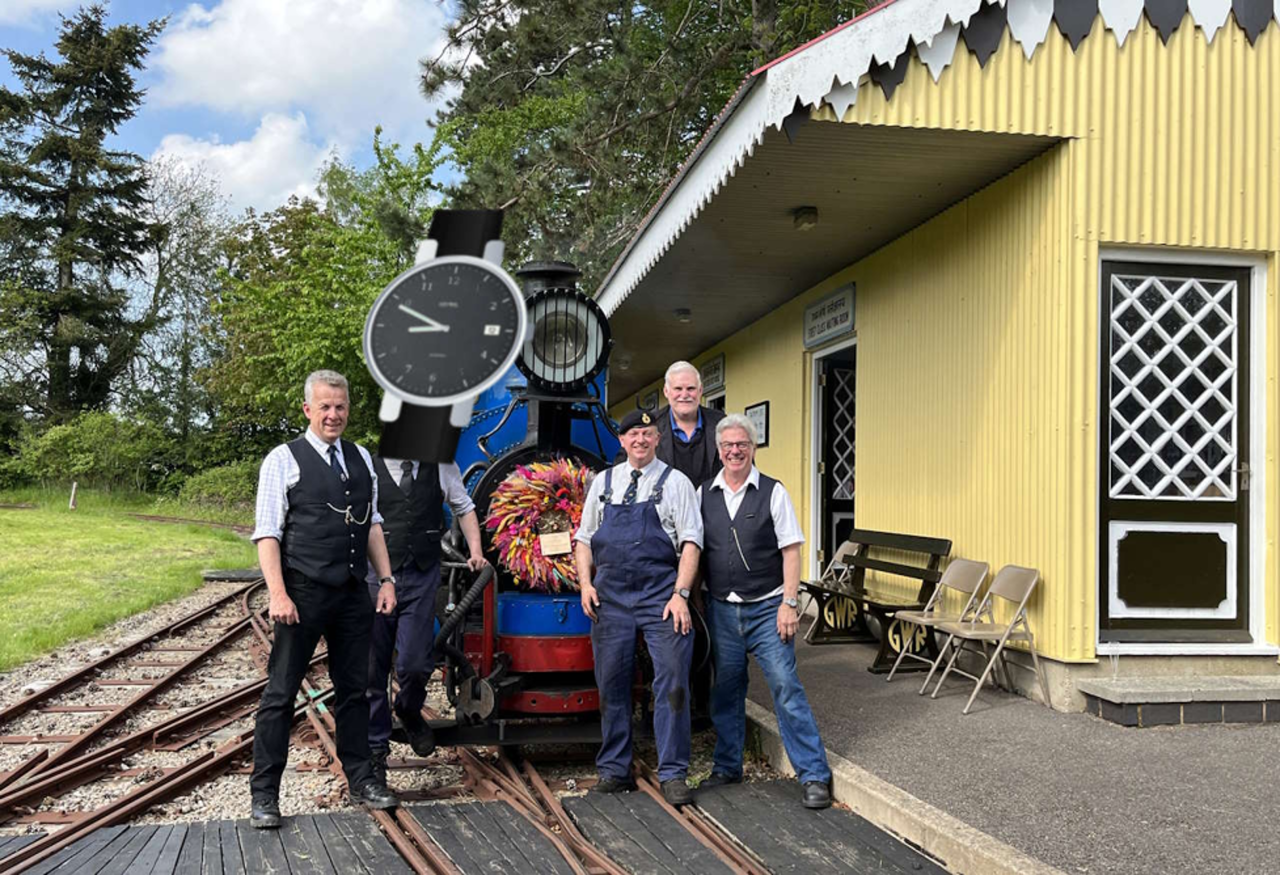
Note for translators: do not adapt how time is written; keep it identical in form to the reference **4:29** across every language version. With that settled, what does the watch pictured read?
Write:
**8:49**
